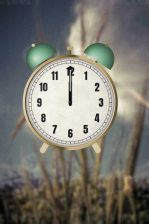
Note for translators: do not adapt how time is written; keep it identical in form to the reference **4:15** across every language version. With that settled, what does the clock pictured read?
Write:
**12:00**
